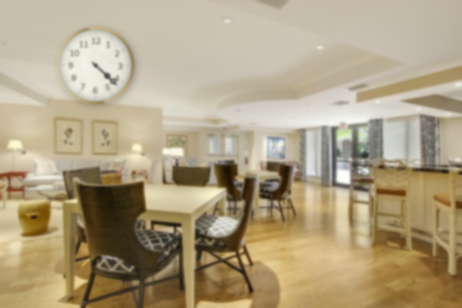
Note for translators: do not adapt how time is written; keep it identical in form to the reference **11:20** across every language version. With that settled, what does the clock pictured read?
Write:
**4:22**
